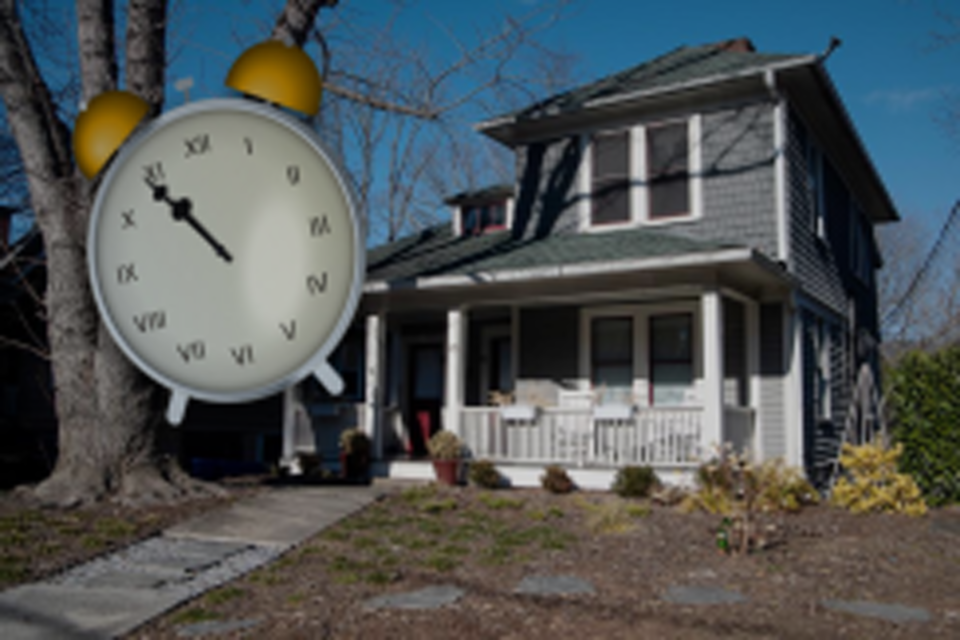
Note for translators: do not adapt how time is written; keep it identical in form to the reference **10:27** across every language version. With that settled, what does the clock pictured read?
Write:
**10:54**
